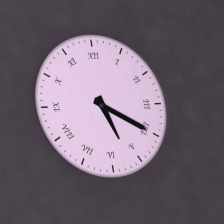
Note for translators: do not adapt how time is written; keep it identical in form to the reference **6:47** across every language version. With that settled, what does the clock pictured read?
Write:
**5:20**
